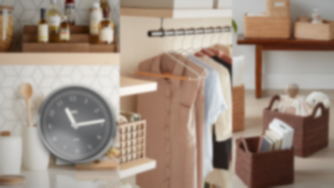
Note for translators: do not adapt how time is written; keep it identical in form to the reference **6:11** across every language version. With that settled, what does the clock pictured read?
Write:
**11:14**
